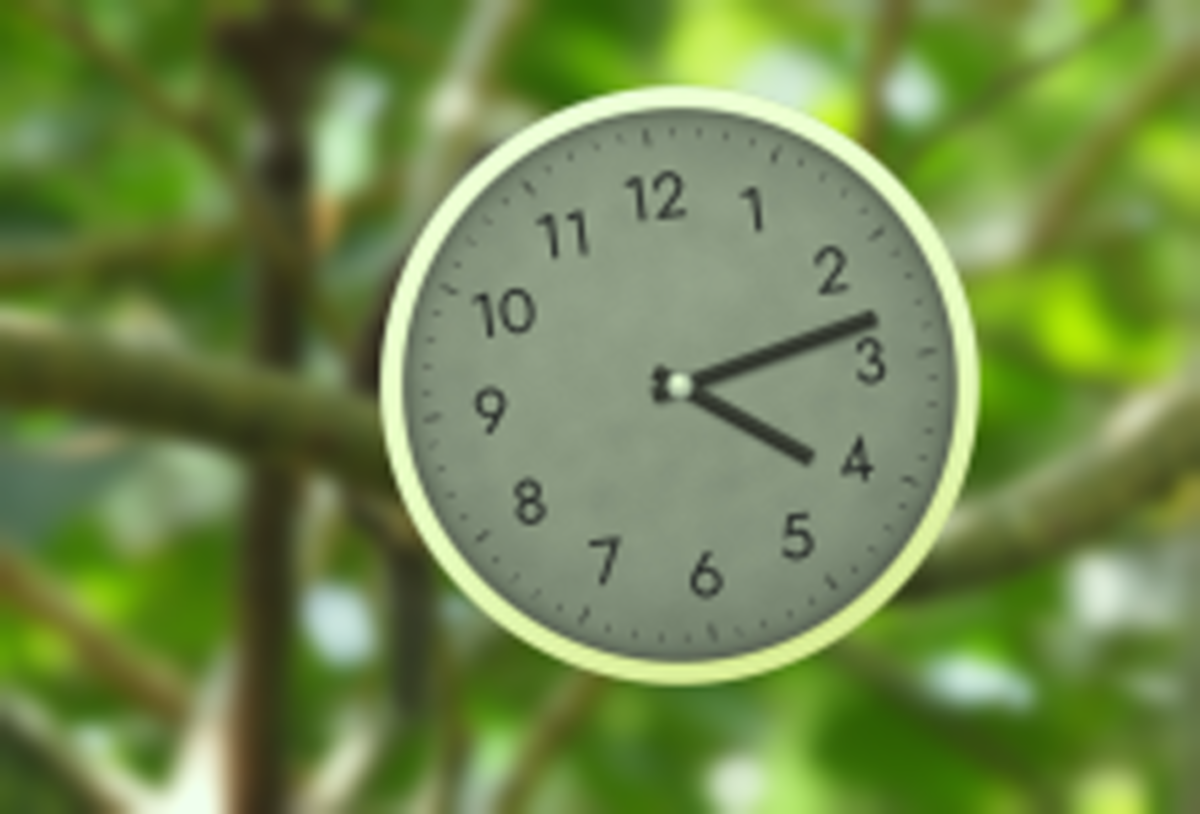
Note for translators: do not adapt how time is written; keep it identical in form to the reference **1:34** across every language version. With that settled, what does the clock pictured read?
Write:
**4:13**
